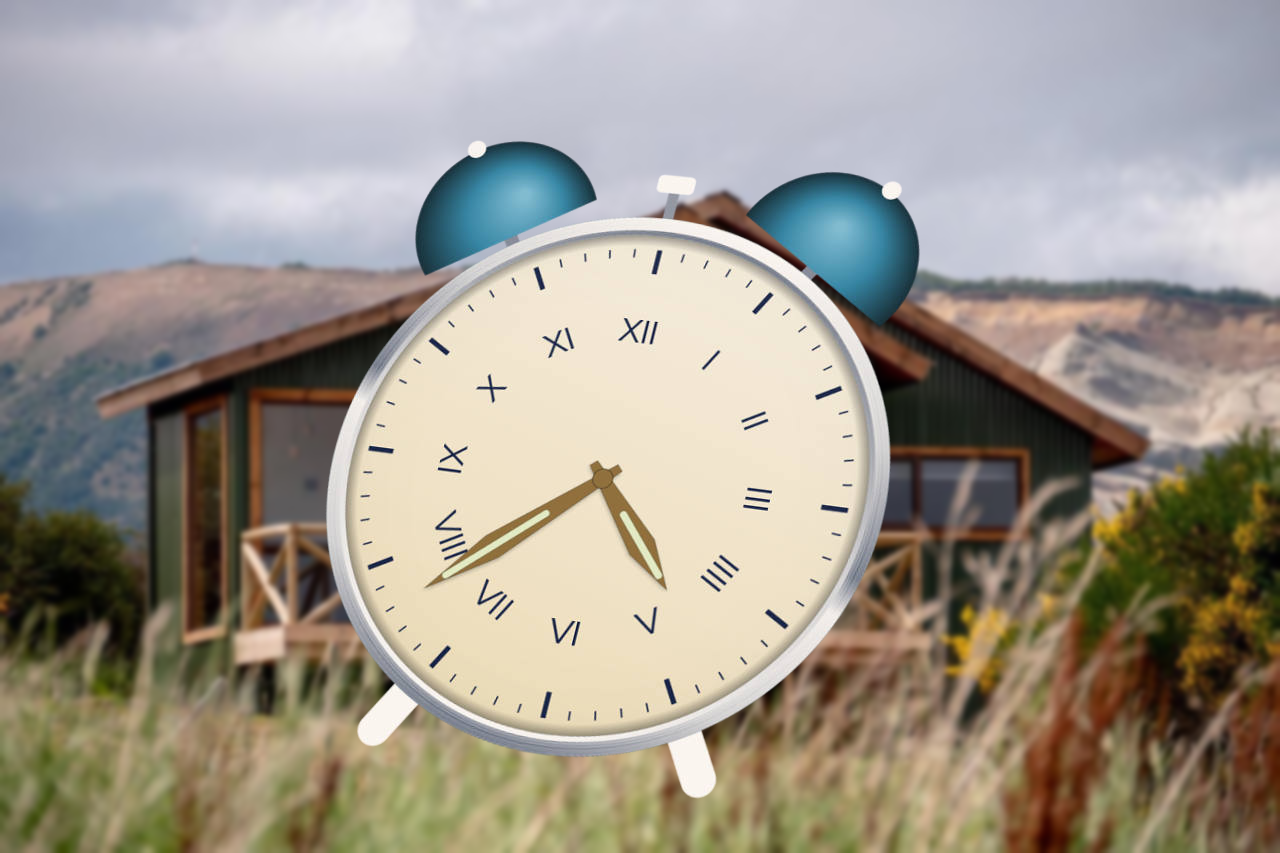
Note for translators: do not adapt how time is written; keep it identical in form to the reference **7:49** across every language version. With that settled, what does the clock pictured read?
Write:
**4:38**
